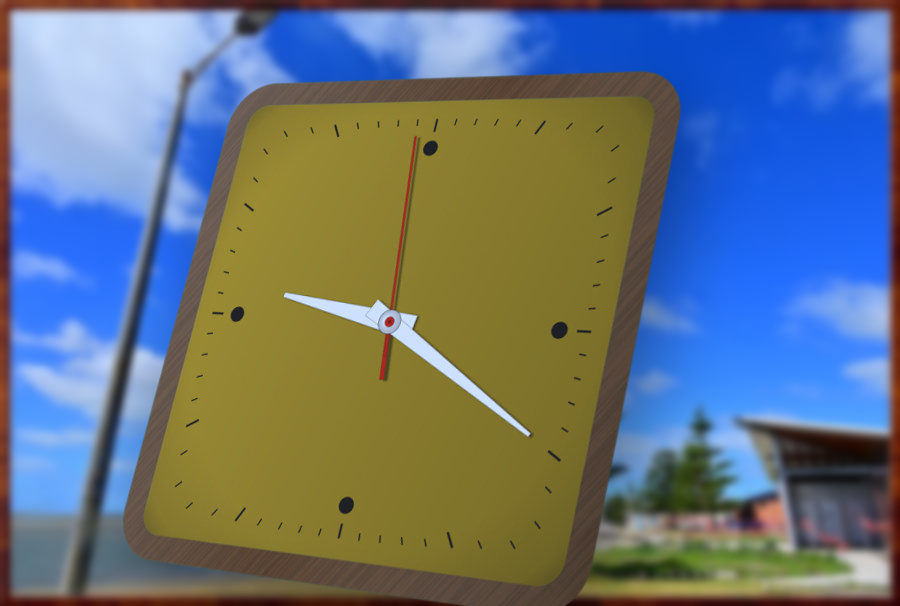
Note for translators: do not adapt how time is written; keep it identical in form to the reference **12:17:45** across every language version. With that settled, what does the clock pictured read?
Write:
**9:19:59**
